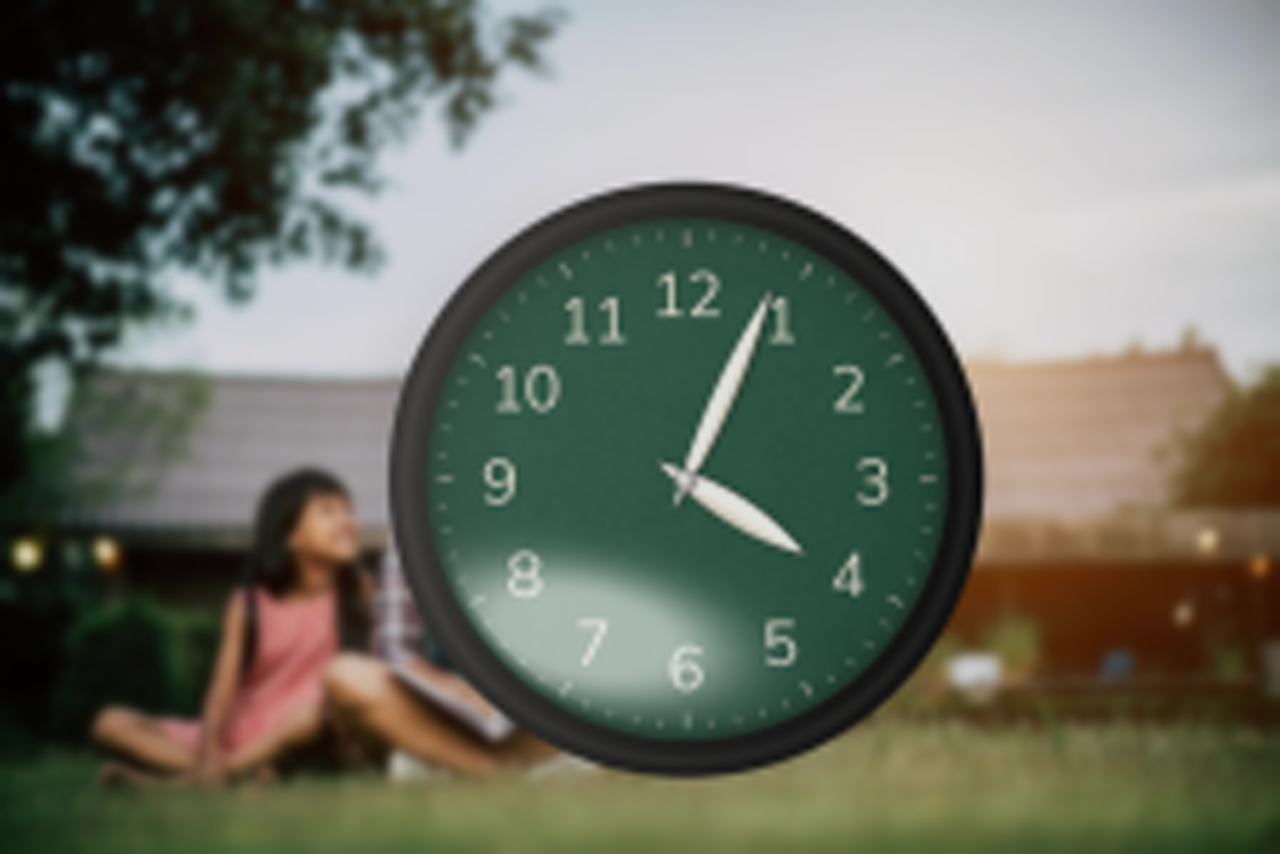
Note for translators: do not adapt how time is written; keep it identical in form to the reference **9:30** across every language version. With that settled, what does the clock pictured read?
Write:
**4:04**
